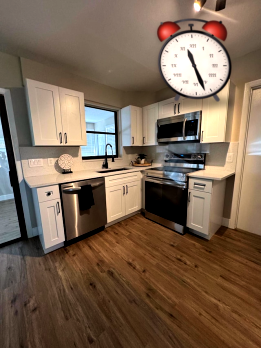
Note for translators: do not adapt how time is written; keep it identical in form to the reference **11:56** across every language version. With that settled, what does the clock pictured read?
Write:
**11:27**
